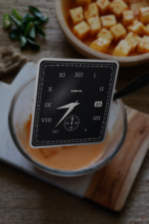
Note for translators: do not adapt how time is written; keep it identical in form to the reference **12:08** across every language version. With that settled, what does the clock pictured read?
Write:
**8:36**
